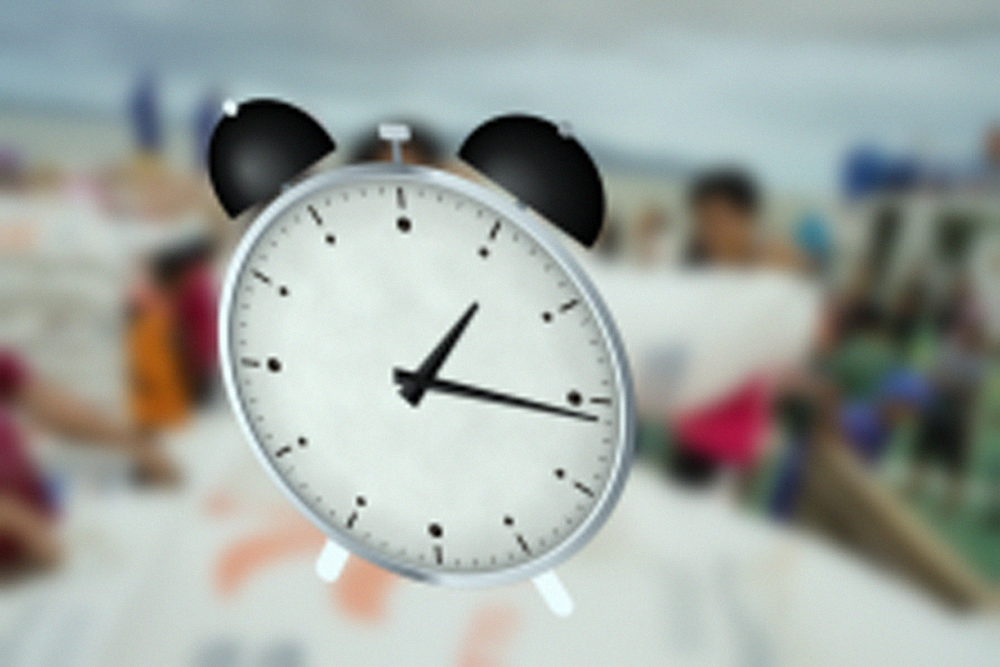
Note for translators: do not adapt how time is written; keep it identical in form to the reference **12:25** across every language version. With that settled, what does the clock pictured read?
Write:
**1:16**
